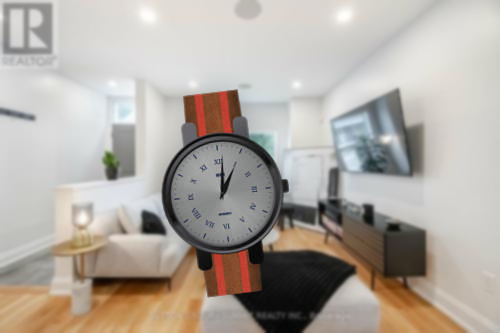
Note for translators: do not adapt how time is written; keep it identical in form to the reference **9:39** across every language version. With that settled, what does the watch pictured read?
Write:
**1:01**
